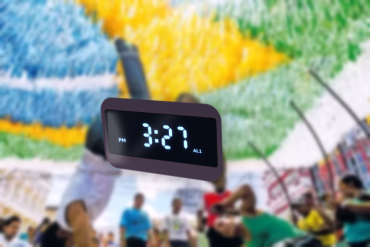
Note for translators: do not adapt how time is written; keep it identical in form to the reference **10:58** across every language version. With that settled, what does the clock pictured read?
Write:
**3:27**
